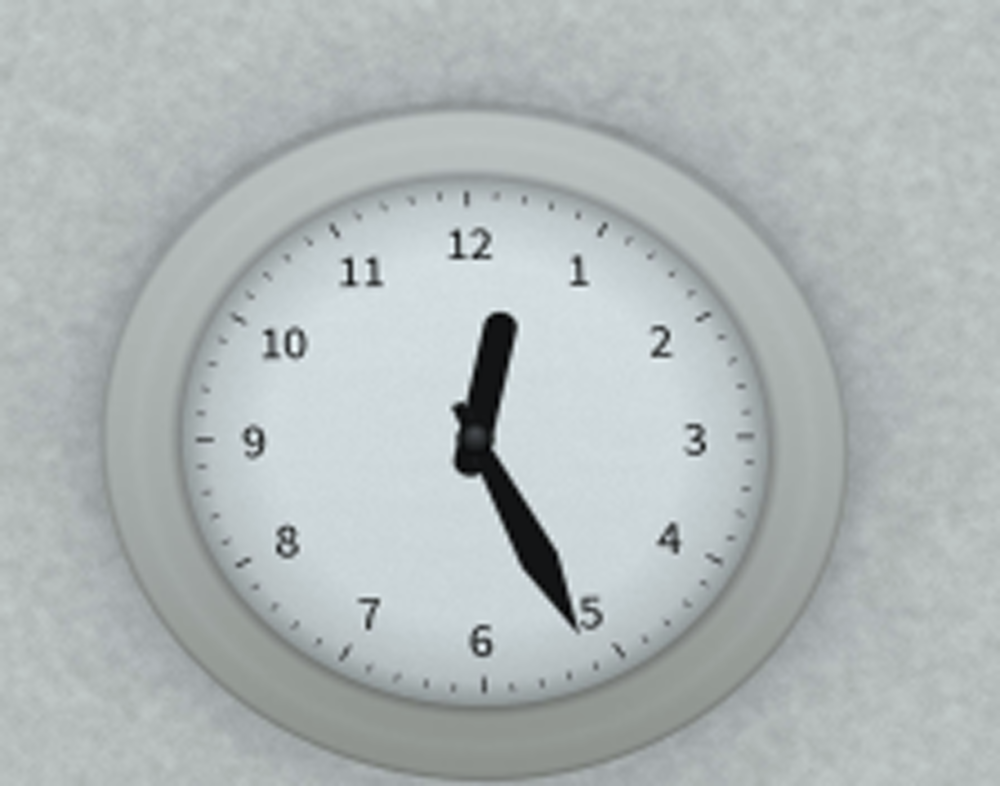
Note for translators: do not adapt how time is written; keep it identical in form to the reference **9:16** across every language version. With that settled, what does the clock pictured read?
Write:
**12:26**
